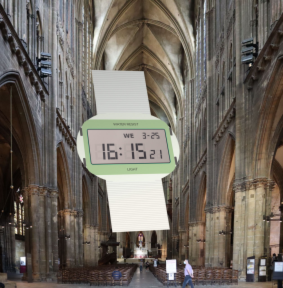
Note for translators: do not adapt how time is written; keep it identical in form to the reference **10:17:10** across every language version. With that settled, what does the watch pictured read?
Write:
**16:15:21**
